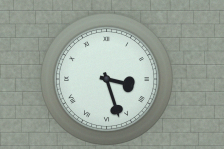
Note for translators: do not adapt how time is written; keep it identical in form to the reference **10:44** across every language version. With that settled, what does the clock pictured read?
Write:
**3:27**
